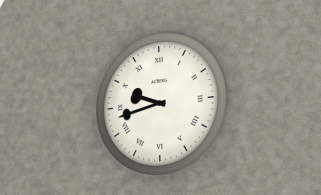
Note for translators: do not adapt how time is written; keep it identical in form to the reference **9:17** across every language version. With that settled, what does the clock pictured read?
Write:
**9:43**
